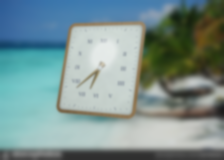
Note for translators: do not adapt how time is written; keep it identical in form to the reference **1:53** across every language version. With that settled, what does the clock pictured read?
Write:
**6:38**
